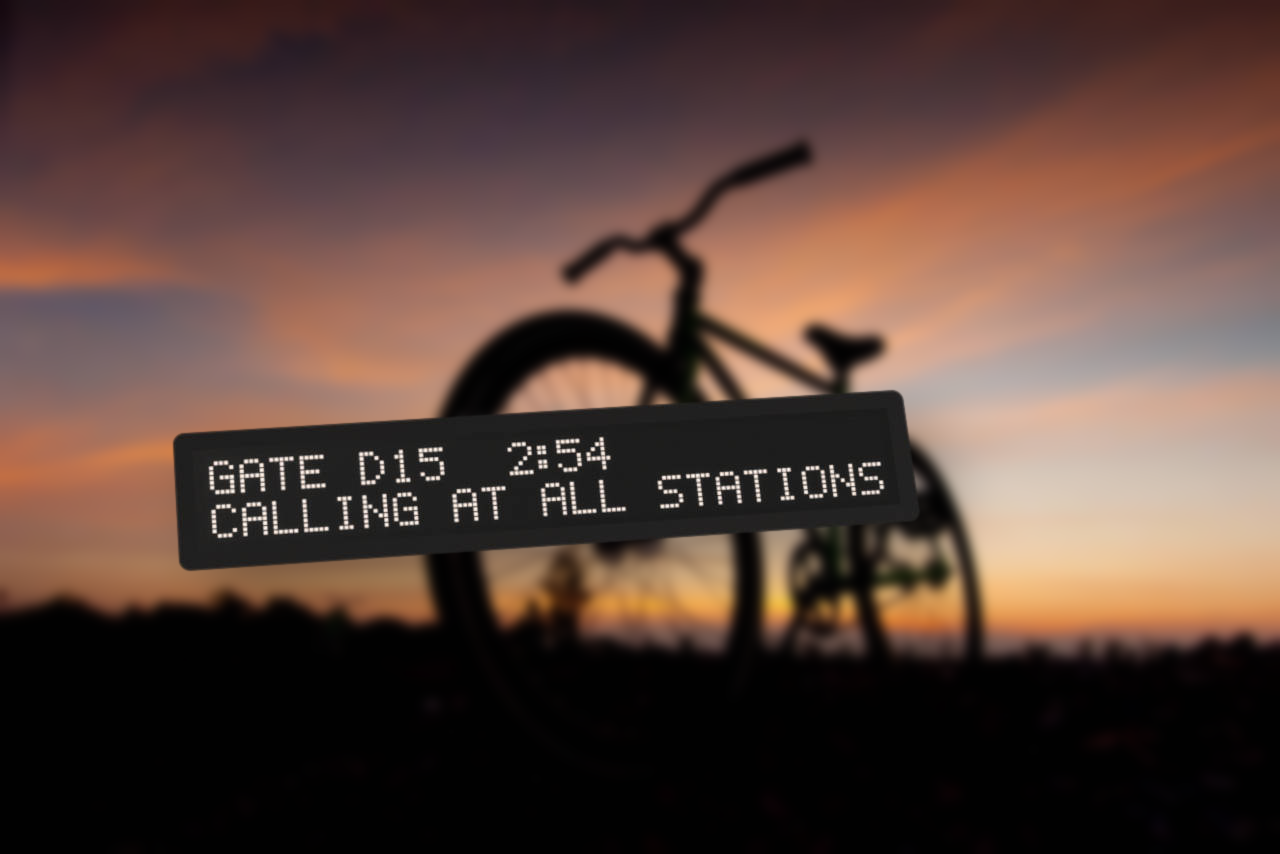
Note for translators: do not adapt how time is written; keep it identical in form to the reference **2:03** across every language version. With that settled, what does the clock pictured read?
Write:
**2:54**
